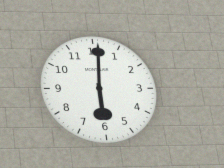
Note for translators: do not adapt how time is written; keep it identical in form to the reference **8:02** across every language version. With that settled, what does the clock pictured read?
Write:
**6:01**
